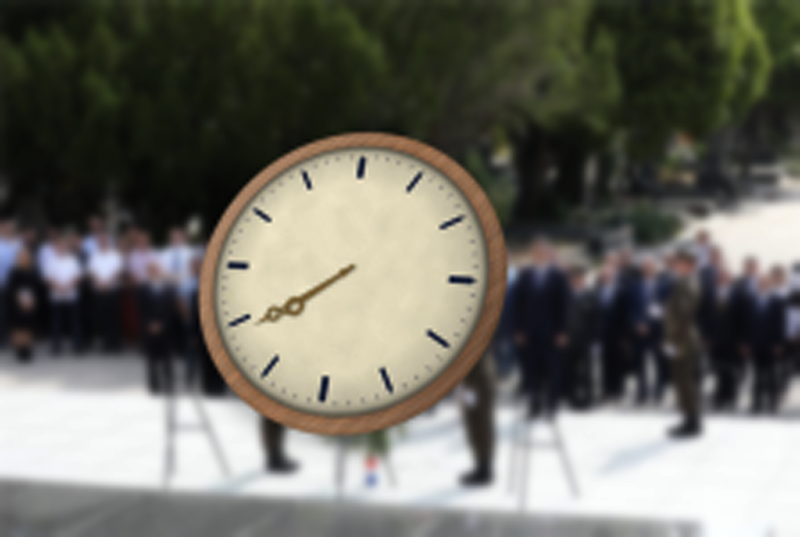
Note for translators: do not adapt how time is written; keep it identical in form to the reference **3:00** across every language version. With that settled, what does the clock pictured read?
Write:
**7:39**
